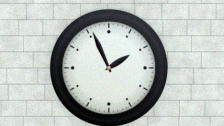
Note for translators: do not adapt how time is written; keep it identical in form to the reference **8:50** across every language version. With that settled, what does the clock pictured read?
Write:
**1:56**
